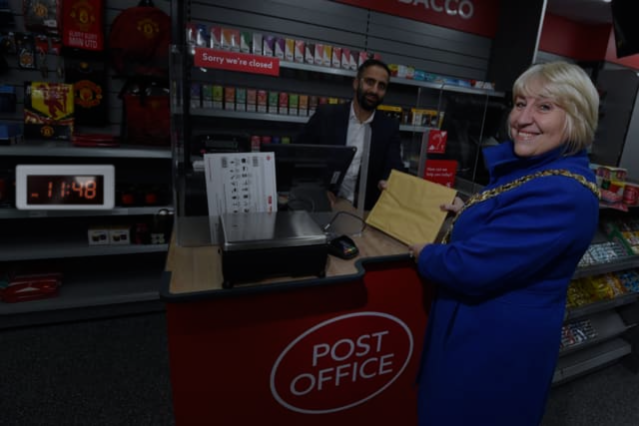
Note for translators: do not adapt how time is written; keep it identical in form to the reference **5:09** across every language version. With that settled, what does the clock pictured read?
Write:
**11:48**
